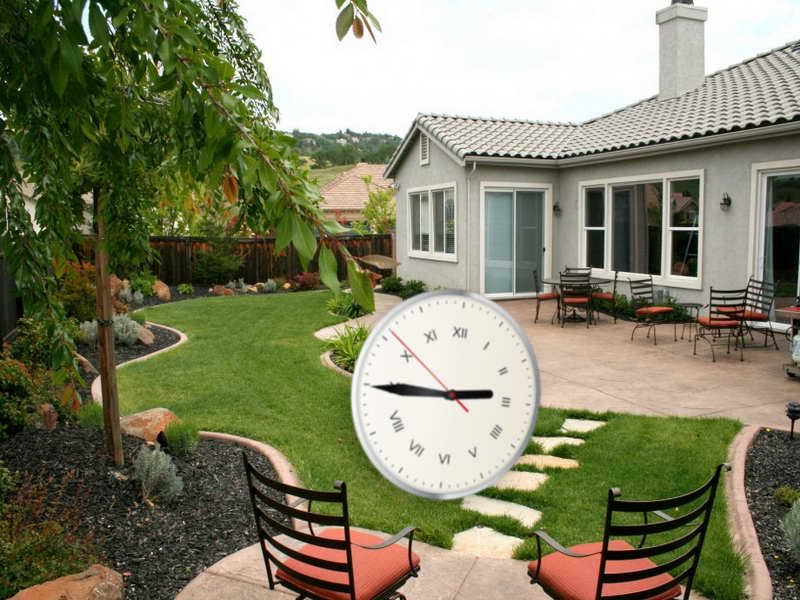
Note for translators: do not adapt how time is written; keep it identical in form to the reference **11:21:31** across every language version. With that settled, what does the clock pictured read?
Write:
**2:44:51**
